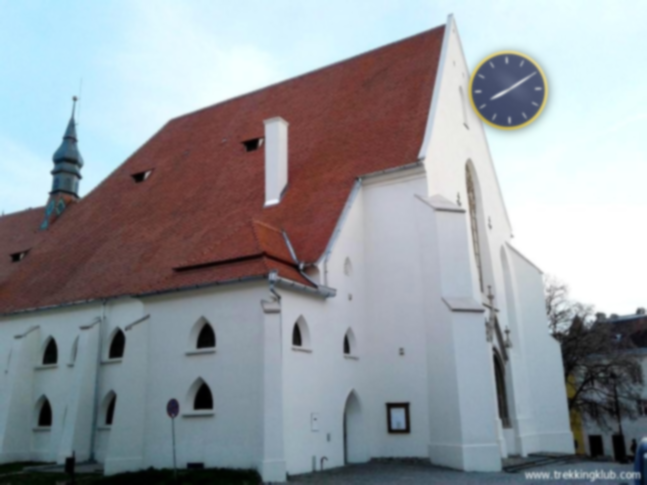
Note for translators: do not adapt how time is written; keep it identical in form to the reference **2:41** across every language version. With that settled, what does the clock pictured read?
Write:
**8:10**
